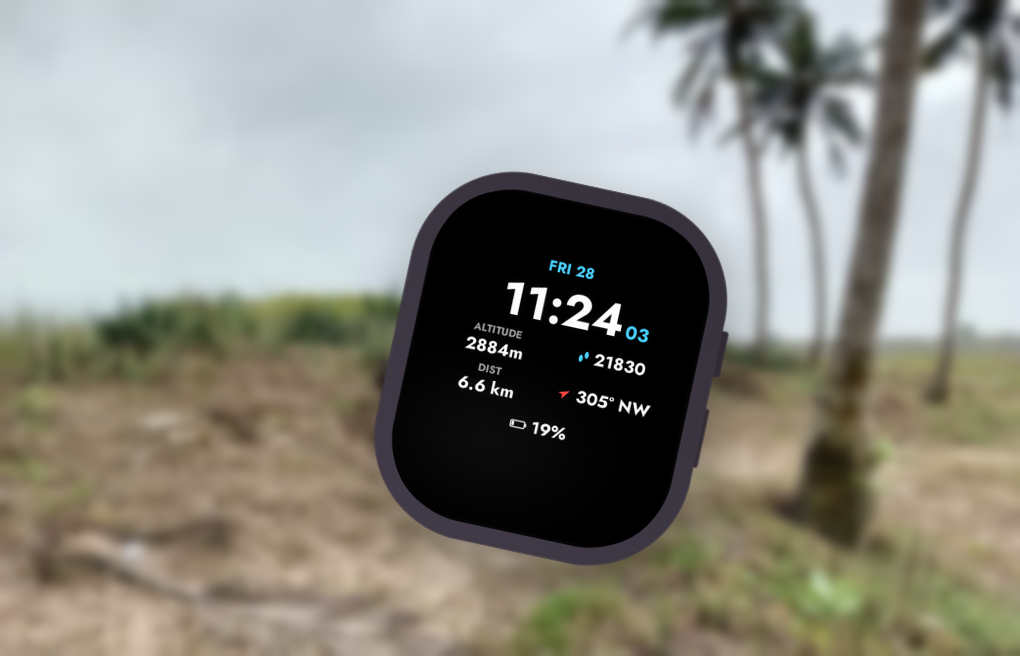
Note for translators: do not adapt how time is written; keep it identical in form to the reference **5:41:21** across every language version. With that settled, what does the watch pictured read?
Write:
**11:24:03**
